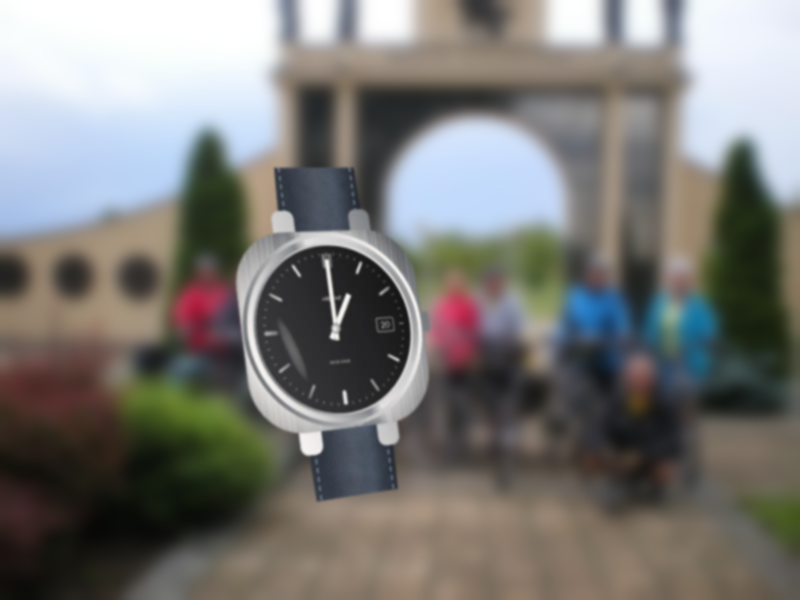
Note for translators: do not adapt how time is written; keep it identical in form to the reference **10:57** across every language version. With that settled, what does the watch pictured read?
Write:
**1:00**
